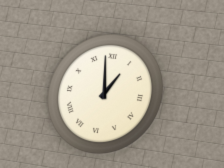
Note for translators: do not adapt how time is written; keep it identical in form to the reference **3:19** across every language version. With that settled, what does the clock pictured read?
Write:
**12:58**
